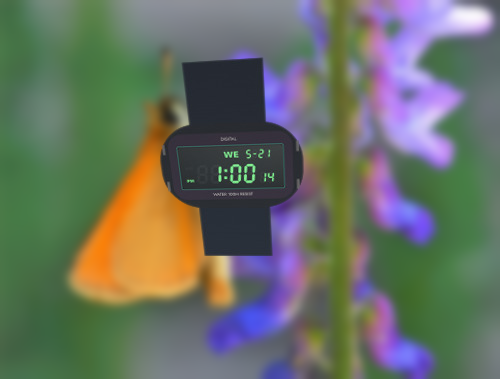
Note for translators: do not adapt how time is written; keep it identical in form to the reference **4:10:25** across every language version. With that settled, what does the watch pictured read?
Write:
**1:00:14**
